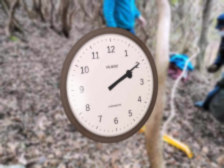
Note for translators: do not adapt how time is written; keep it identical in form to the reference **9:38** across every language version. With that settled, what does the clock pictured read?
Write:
**2:10**
